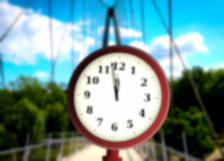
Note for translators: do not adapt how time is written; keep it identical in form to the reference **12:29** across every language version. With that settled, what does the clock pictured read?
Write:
**11:58**
